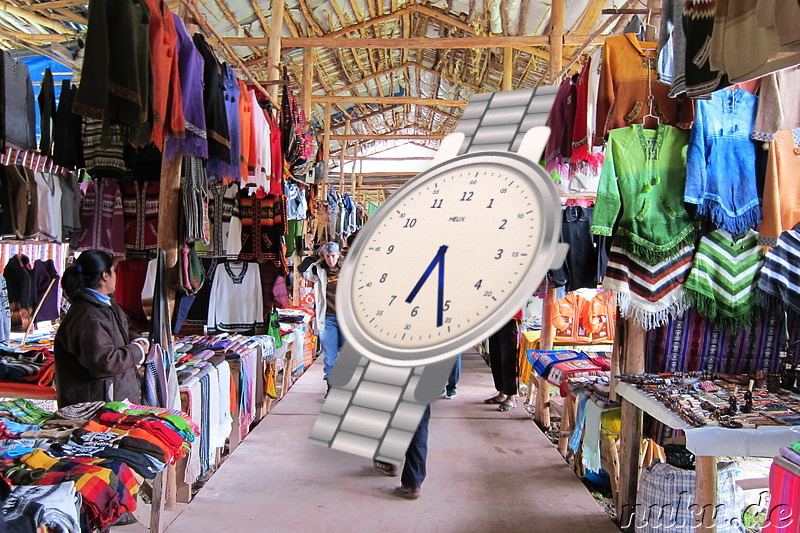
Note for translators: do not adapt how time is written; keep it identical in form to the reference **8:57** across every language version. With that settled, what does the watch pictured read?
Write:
**6:26**
